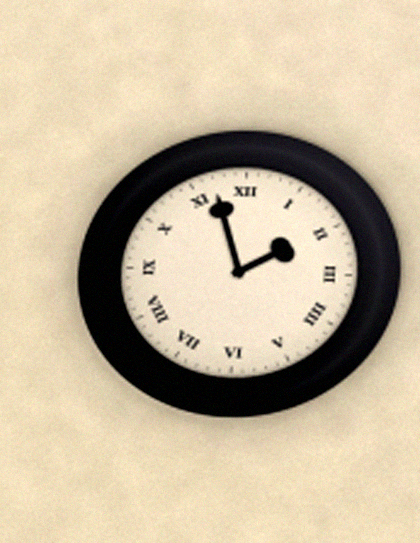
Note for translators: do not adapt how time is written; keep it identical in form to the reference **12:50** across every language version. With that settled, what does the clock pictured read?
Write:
**1:57**
